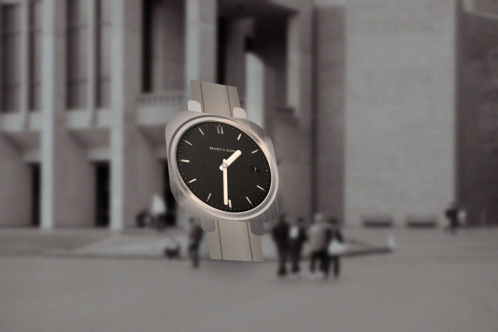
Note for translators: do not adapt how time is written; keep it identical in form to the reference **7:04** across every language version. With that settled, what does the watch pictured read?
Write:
**1:31**
